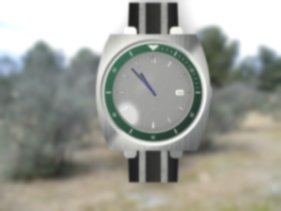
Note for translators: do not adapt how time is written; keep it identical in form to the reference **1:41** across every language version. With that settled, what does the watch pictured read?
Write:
**10:53**
